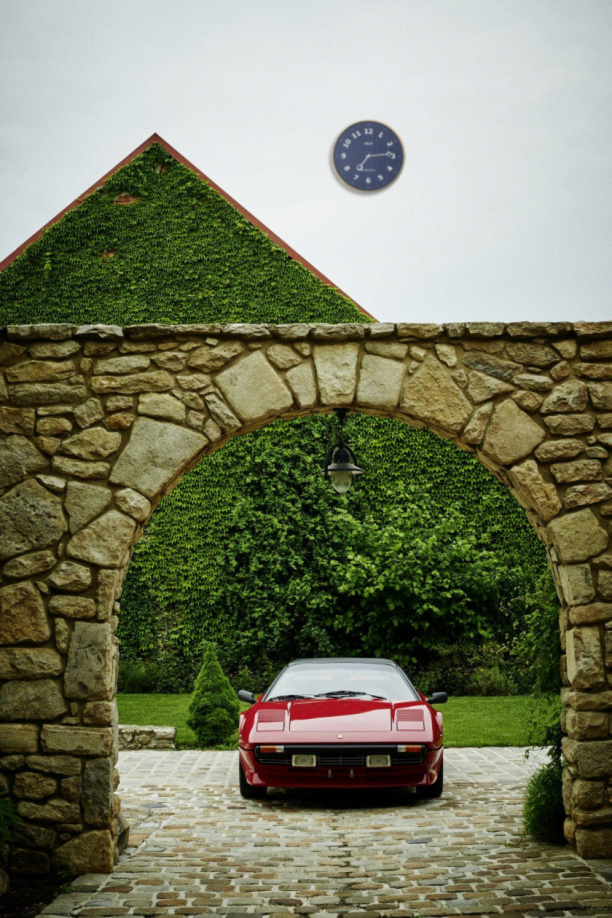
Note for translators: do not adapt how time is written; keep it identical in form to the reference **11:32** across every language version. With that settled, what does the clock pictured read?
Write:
**7:14**
